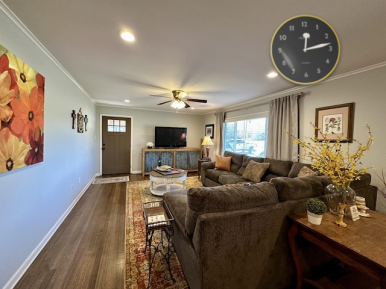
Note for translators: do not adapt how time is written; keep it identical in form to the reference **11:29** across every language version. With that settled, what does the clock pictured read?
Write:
**12:13**
